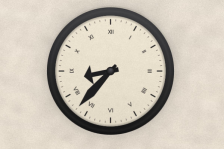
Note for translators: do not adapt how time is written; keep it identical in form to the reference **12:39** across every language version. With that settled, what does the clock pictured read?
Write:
**8:37**
